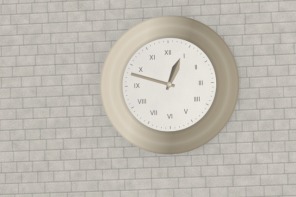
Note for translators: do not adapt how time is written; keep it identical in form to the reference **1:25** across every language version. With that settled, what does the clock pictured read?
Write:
**12:48**
